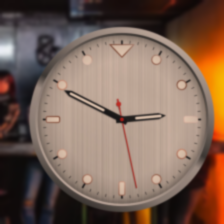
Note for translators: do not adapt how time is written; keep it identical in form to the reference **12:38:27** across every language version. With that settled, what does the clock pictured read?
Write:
**2:49:28**
